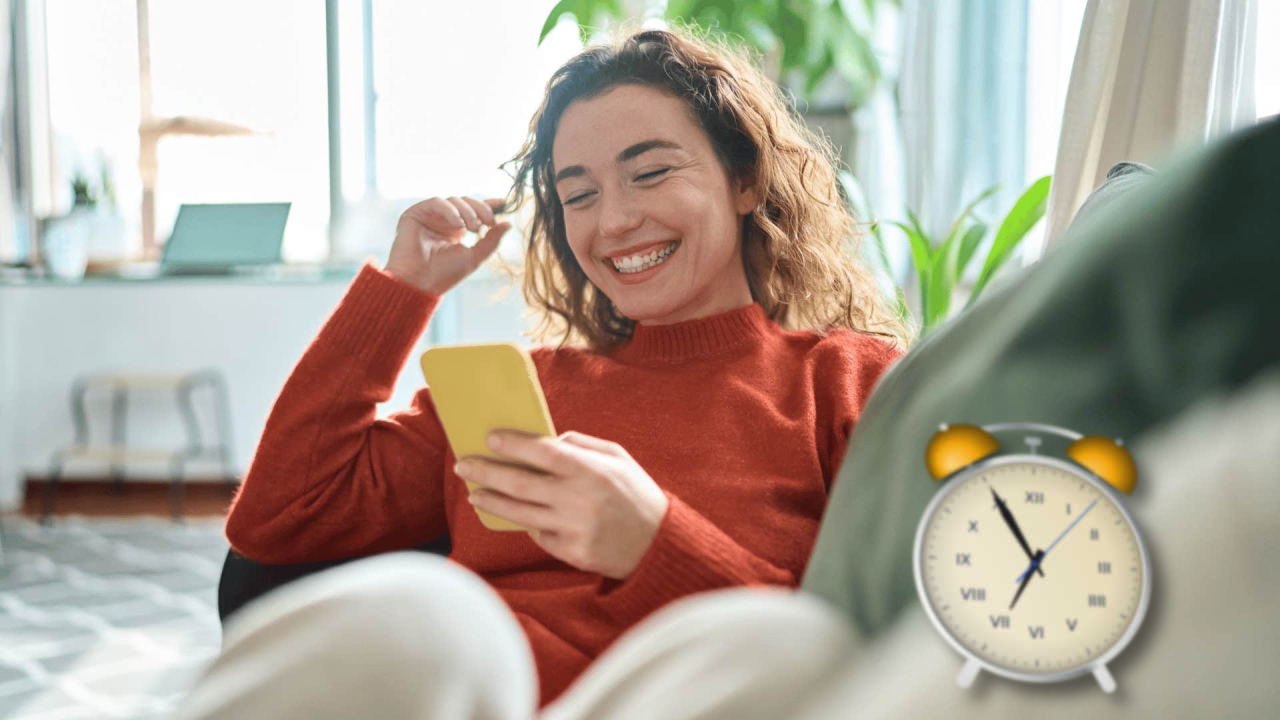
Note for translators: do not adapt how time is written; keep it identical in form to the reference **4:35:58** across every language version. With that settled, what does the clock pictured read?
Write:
**6:55:07**
